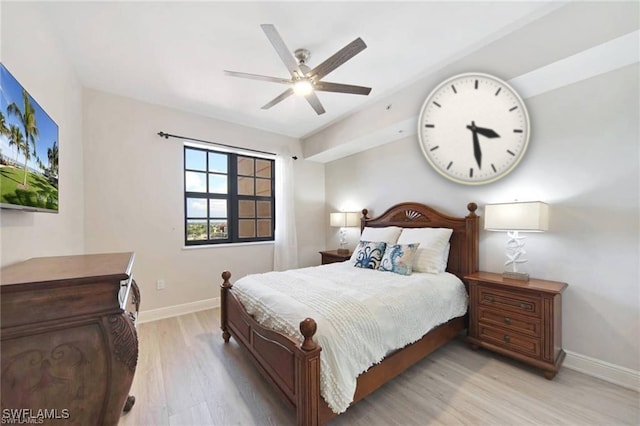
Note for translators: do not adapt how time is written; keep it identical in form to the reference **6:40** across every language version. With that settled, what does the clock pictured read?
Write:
**3:28**
